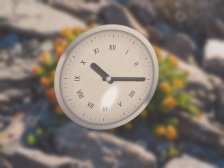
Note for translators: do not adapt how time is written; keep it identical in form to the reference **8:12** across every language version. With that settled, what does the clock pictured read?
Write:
**10:15**
